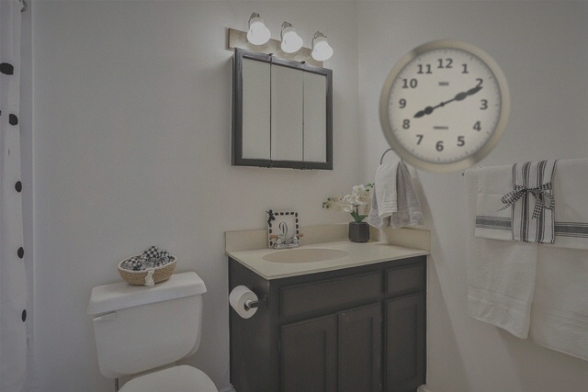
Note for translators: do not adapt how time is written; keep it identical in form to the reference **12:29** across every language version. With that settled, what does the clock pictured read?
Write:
**8:11**
